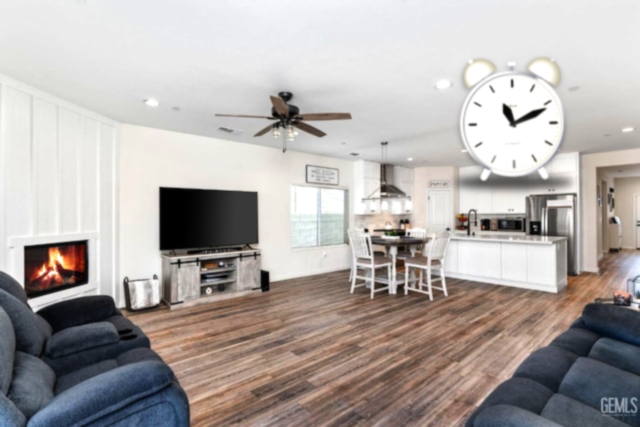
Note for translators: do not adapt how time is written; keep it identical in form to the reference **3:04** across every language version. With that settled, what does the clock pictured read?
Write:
**11:11**
